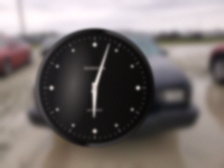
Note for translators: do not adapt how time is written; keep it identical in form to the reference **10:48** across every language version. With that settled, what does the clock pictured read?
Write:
**6:03**
